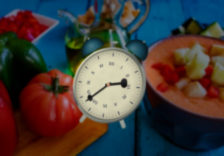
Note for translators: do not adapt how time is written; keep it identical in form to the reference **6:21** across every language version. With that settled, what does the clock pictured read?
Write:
**2:38**
